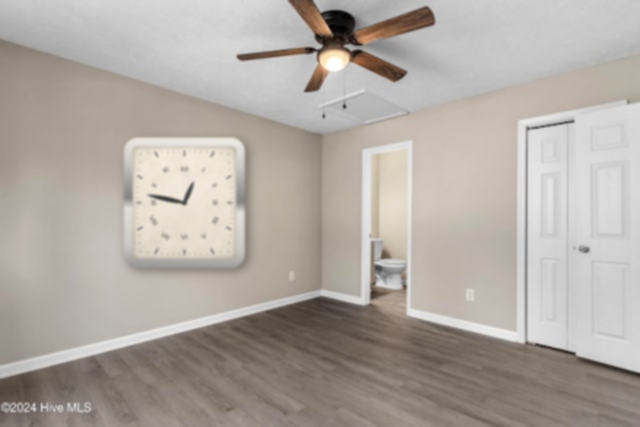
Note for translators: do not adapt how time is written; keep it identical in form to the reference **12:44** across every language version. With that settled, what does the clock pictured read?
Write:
**12:47**
